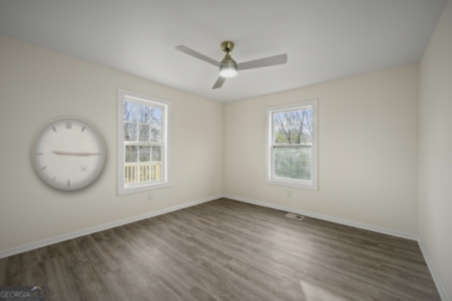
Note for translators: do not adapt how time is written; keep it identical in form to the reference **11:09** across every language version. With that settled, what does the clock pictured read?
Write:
**9:15**
